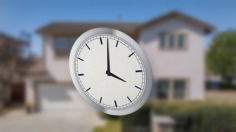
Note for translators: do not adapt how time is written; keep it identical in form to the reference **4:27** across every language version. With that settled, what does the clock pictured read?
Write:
**4:02**
